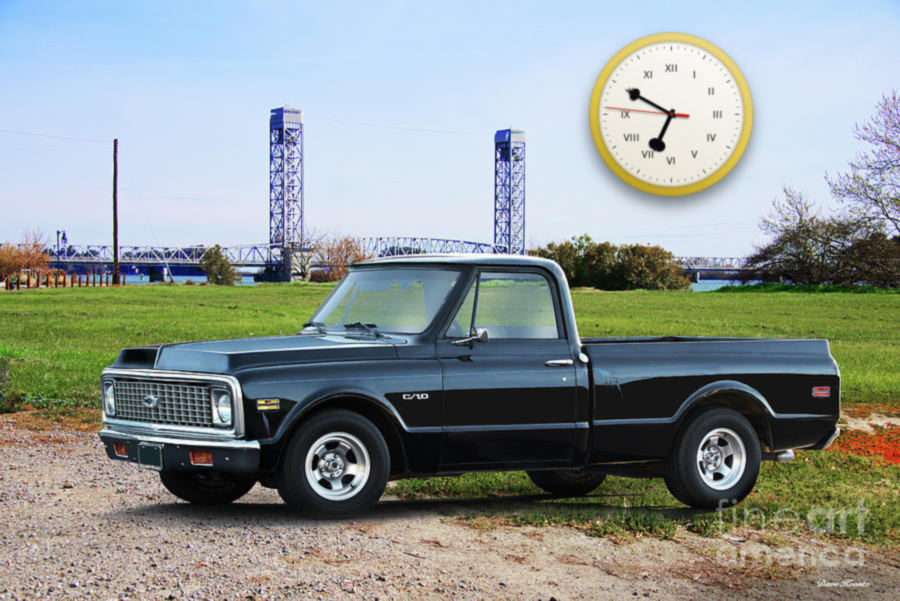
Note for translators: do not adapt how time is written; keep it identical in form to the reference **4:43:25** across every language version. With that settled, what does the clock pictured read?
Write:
**6:49:46**
